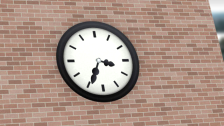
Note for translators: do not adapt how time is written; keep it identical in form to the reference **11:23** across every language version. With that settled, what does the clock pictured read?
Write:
**3:34**
